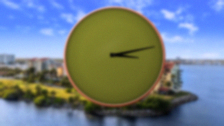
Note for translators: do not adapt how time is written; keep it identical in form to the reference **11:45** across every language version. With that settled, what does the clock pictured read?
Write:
**3:13**
